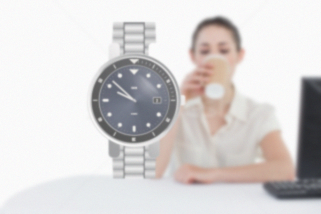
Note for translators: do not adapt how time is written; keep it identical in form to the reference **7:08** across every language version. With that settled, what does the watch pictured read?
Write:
**9:52**
